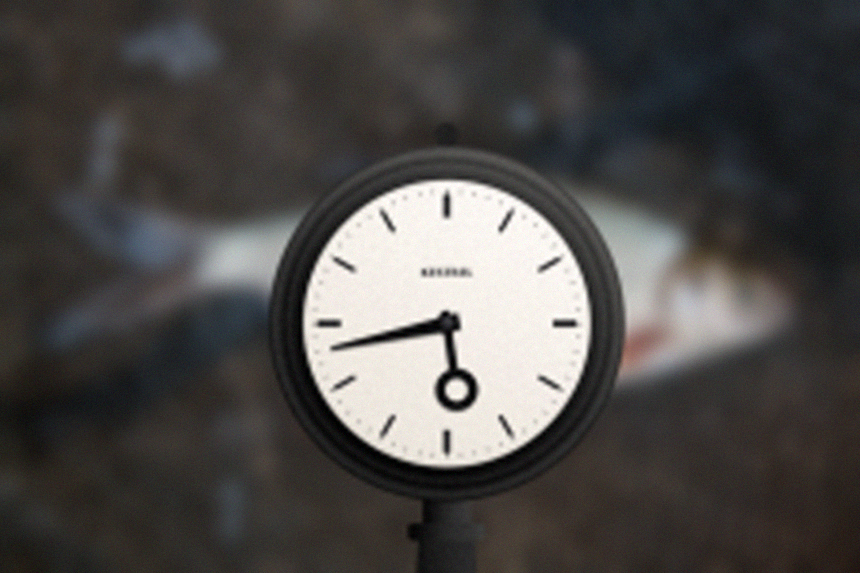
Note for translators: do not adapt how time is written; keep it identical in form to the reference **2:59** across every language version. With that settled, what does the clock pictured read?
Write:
**5:43**
